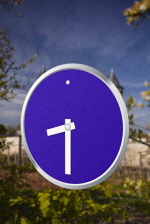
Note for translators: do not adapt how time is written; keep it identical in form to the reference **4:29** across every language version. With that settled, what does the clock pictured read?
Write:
**8:30**
